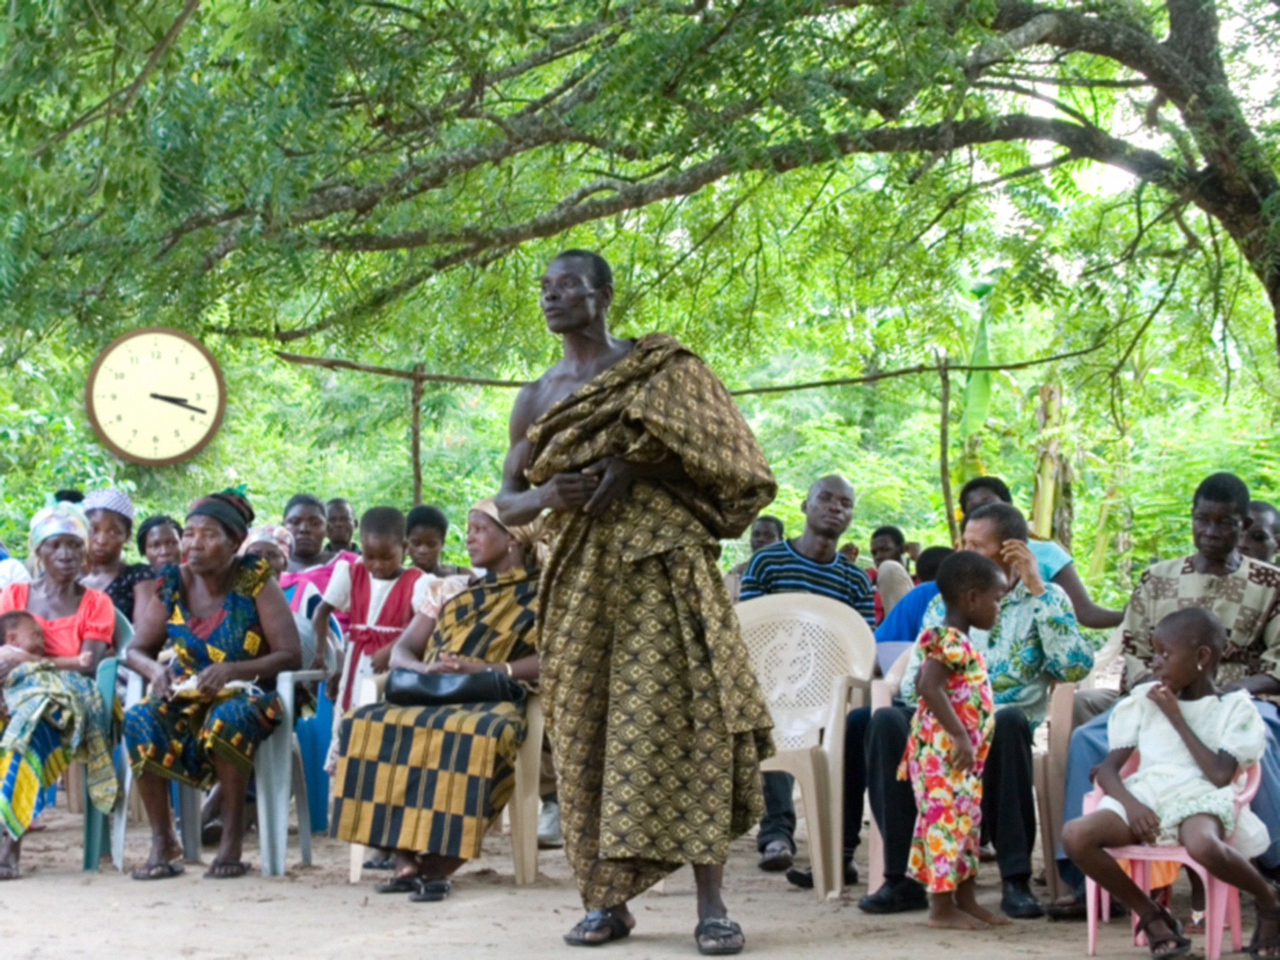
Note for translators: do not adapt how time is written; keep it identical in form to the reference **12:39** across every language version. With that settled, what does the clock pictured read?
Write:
**3:18**
